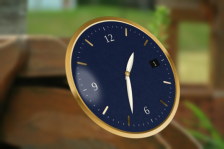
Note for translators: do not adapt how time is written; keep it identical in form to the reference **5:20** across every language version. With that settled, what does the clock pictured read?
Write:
**1:34**
